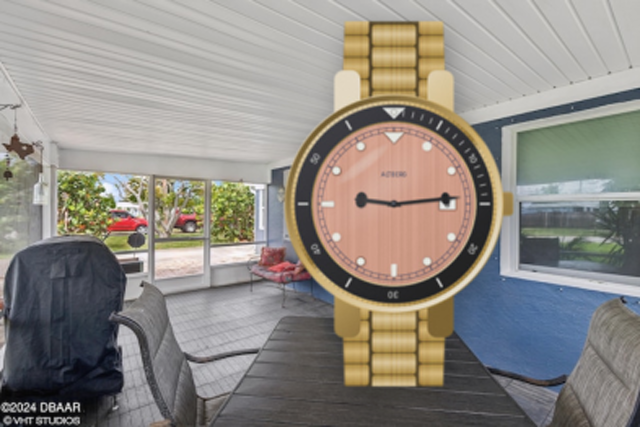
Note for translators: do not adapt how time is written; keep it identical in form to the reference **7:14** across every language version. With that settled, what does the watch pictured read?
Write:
**9:14**
